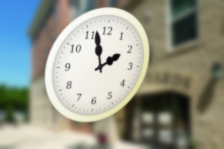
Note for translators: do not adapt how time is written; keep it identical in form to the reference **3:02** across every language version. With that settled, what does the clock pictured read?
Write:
**1:57**
